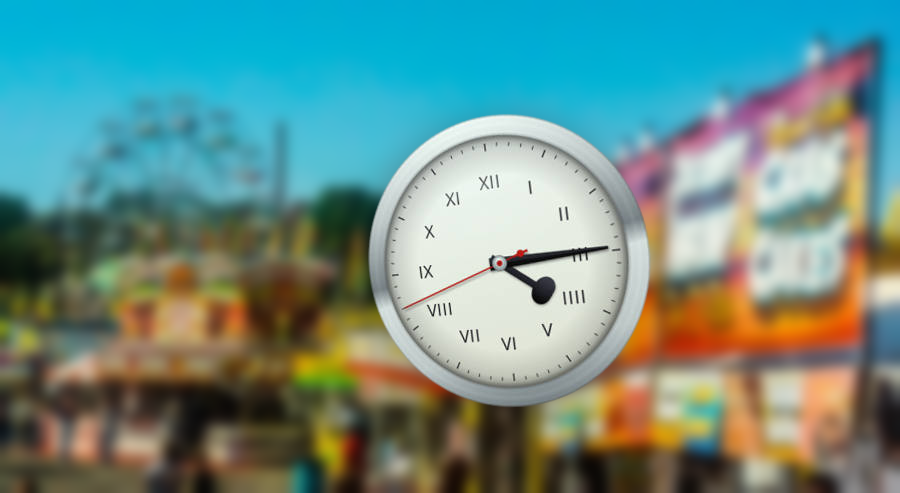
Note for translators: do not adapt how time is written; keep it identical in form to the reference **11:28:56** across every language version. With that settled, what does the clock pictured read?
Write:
**4:14:42**
